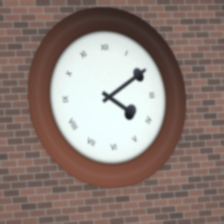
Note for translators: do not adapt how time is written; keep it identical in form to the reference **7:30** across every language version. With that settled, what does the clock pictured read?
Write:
**4:10**
